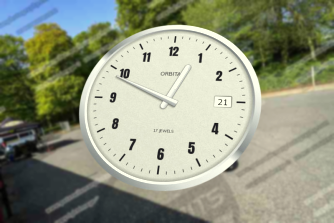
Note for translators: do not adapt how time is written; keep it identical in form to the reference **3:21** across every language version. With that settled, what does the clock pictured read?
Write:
**12:49**
